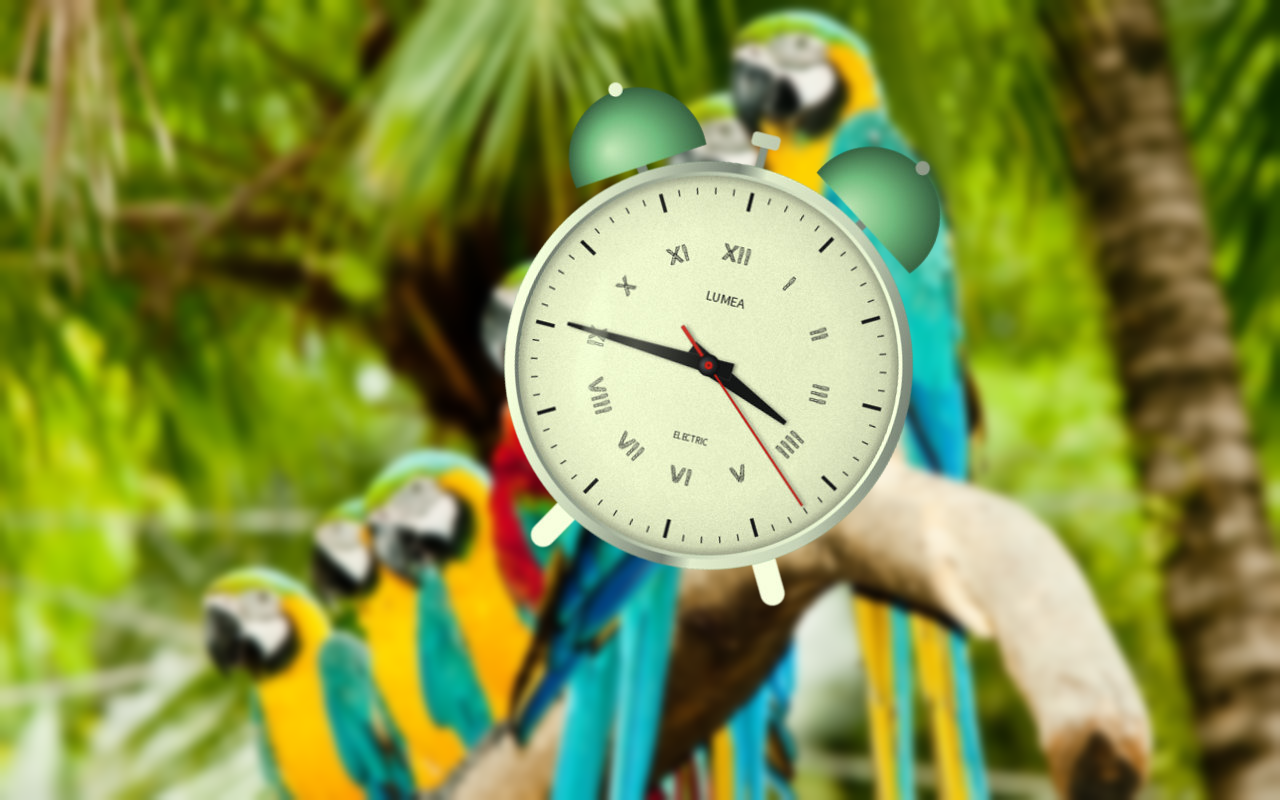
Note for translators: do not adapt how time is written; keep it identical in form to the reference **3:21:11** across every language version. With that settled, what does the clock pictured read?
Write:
**3:45:22**
